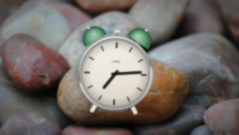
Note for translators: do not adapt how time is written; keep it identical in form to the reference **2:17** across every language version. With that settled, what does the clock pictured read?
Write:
**7:14**
